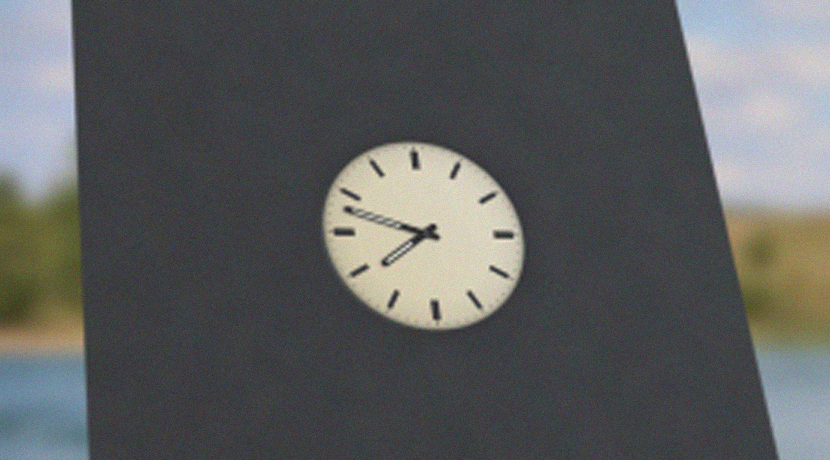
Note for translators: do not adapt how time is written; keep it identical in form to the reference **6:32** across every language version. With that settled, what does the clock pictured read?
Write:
**7:48**
